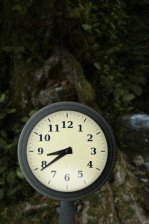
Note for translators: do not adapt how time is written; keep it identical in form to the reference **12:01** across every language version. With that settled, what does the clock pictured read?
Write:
**8:39**
